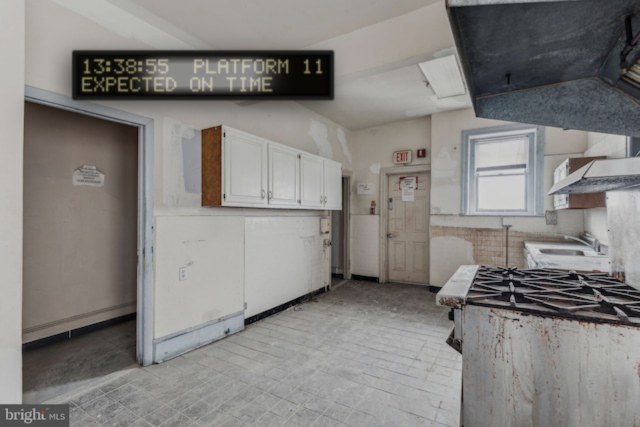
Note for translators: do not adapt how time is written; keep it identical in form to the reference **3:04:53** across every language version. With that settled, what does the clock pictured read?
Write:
**13:38:55**
